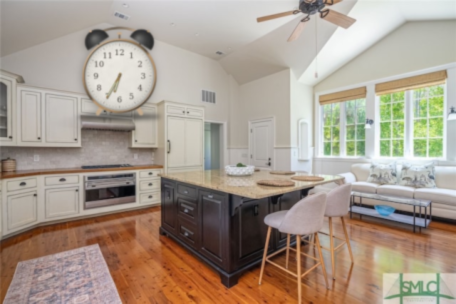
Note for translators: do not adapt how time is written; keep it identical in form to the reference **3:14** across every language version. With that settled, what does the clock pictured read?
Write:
**6:35**
